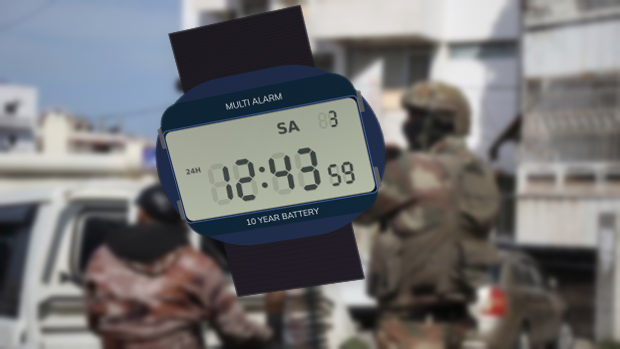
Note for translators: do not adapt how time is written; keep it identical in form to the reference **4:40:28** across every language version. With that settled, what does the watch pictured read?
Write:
**12:43:59**
